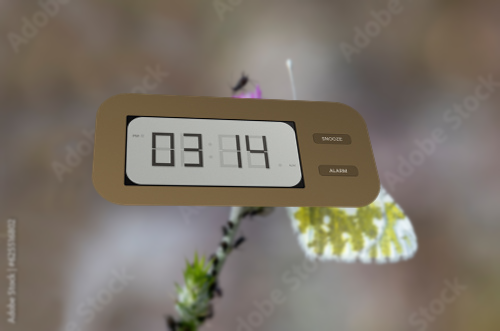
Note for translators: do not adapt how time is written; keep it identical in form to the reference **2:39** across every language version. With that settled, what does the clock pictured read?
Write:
**3:14**
